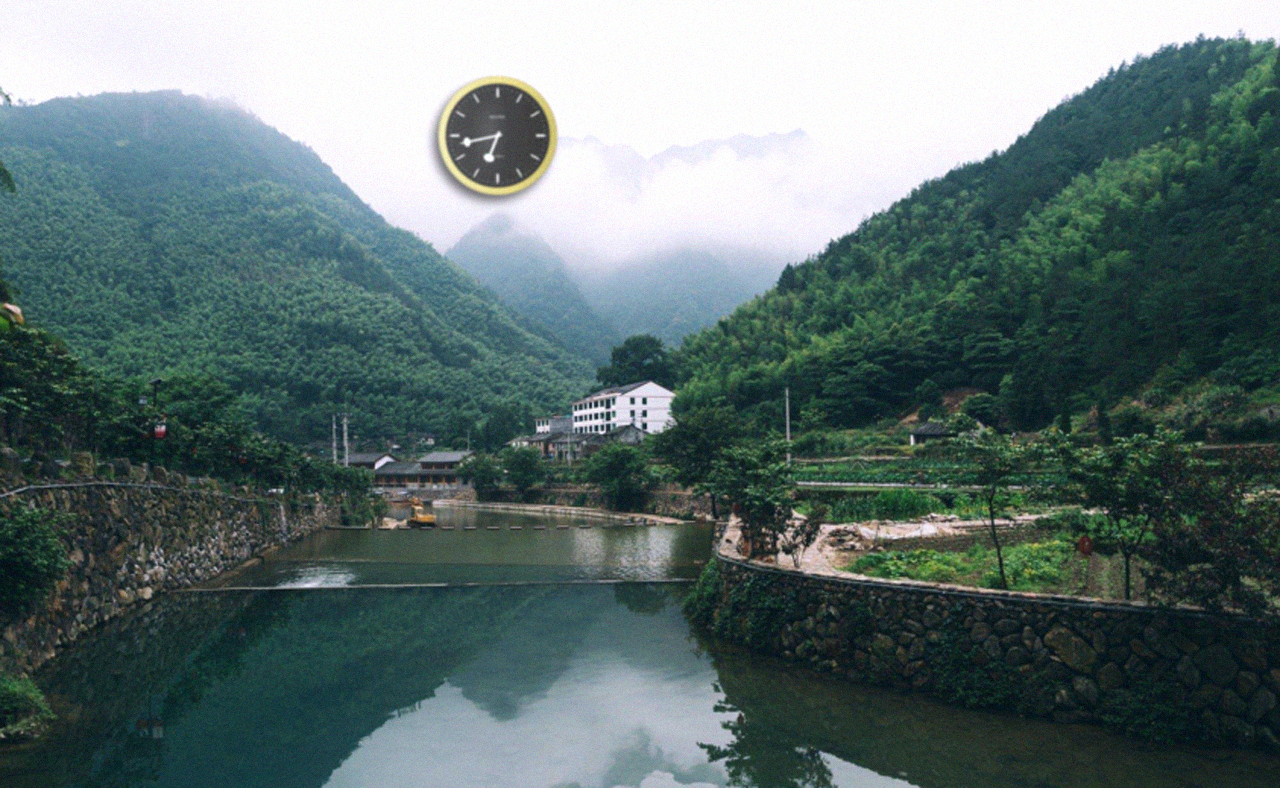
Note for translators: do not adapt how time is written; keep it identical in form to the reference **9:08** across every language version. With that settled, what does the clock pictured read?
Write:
**6:43**
